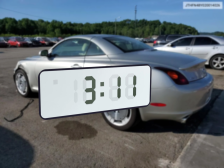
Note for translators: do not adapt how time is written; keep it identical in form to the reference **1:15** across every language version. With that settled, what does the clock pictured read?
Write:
**3:11**
